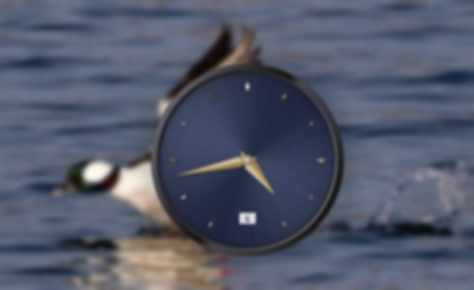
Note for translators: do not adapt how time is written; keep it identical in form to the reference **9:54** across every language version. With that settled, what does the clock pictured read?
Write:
**4:43**
